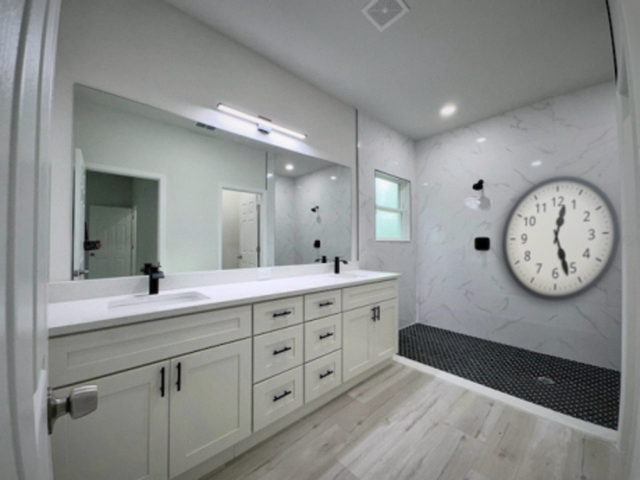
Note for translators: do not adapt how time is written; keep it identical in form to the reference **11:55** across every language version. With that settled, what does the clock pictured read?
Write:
**12:27**
